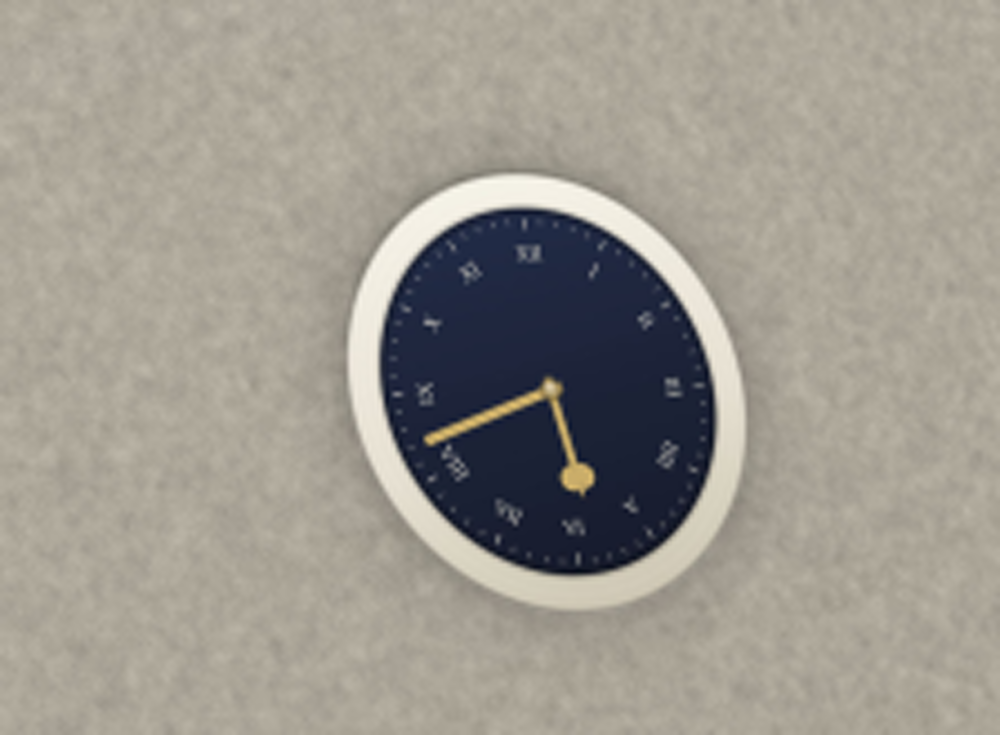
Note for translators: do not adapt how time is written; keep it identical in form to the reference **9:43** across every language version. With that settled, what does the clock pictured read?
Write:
**5:42**
